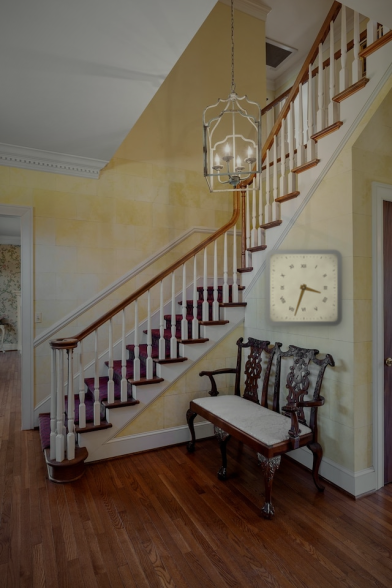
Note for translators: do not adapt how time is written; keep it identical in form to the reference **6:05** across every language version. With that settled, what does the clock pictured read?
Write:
**3:33**
